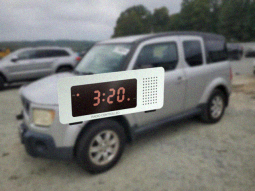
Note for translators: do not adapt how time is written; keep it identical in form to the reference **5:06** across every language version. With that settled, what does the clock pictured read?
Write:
**3:20**
